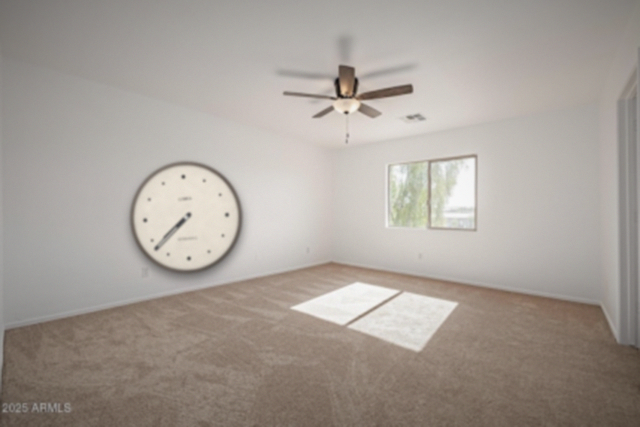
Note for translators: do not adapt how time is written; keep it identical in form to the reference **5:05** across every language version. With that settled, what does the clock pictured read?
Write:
**7:38**
